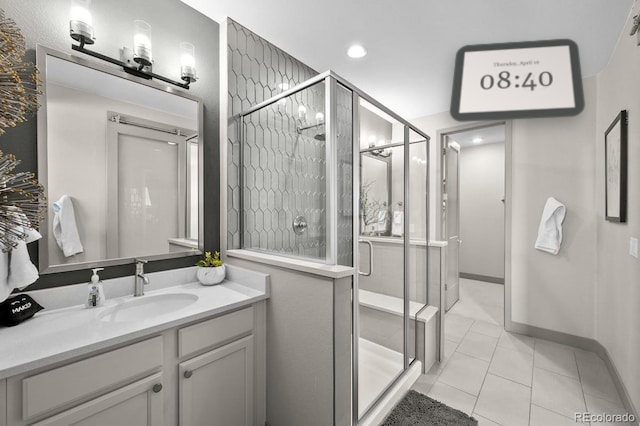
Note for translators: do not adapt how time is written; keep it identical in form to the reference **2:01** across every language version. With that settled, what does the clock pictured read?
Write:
**8:40**
